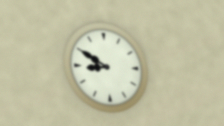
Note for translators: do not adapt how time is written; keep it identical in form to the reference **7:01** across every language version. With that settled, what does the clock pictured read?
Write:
**8:50**
